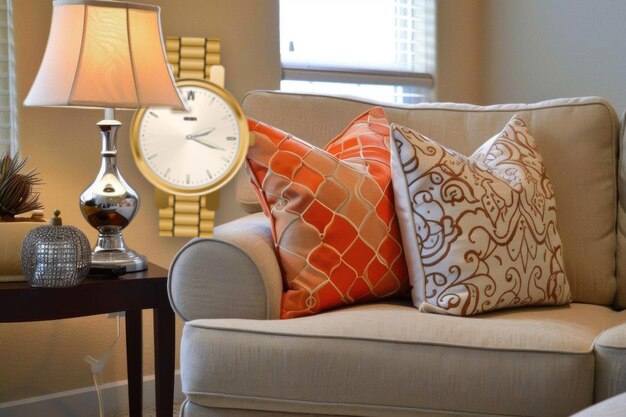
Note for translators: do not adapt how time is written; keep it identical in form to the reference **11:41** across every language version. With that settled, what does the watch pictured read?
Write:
**2:18**
